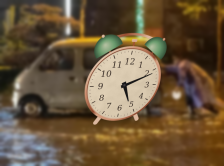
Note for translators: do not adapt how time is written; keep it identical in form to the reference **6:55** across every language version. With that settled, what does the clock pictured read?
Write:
**5:11**
